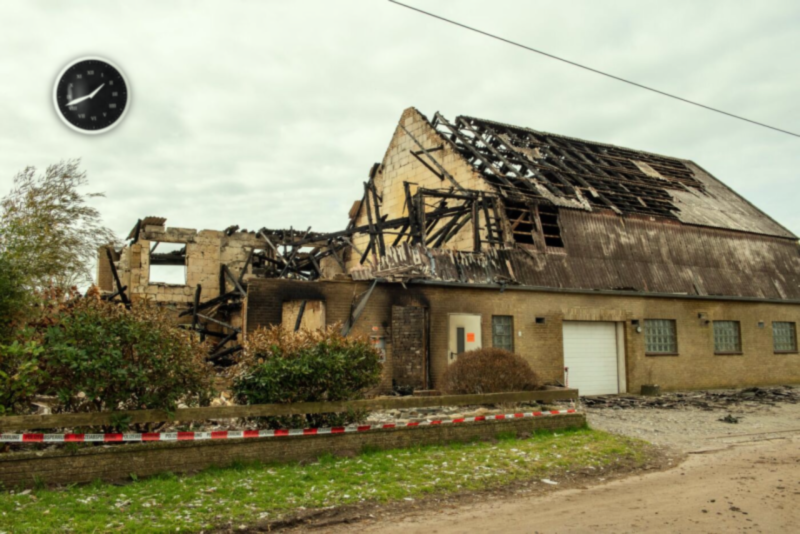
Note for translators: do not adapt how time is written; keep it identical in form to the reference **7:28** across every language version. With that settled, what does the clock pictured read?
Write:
**1:42**
